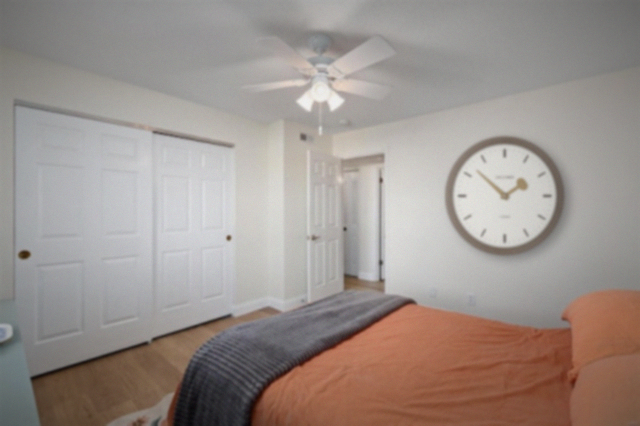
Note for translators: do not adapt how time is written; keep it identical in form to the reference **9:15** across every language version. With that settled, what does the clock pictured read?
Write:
**1:52**
